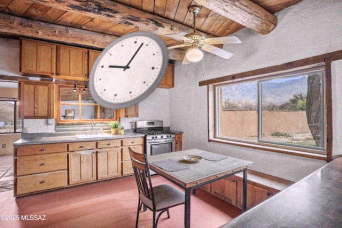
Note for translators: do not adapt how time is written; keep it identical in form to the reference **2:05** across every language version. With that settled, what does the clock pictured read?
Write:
**9:03**
